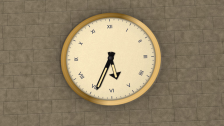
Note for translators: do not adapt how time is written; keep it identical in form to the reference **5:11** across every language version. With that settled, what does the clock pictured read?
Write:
**5:34**
